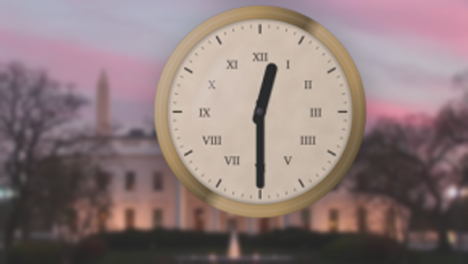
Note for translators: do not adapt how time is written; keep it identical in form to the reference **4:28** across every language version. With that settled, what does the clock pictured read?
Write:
**12:30**
